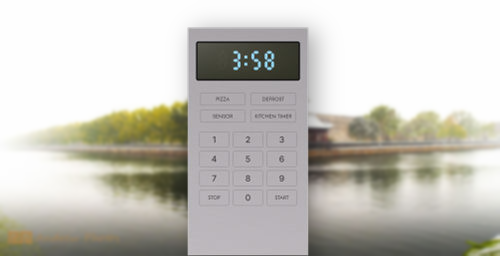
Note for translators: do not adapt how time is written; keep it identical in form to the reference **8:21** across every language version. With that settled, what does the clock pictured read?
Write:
**3:58**
